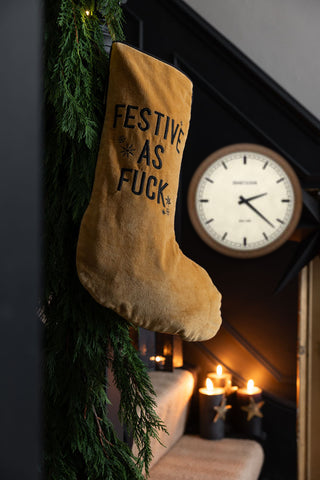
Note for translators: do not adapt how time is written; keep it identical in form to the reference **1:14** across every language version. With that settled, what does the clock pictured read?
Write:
**2:22**
